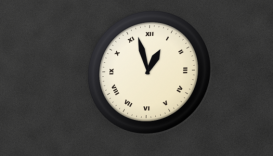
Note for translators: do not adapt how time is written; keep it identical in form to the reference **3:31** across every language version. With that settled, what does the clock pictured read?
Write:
**12:57**
